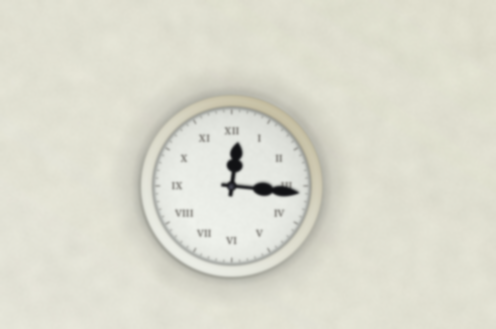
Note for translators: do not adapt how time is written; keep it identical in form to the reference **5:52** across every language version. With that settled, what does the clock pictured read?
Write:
**12:16**
